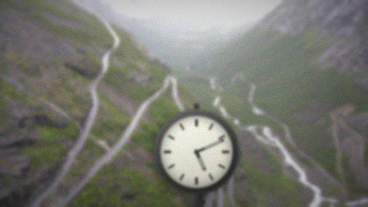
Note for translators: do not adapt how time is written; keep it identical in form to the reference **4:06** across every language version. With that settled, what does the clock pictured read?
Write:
**5:11**
